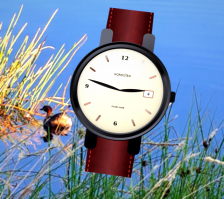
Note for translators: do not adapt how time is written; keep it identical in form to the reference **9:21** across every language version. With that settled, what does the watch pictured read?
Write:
**2:47**
